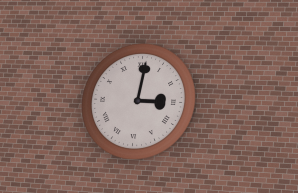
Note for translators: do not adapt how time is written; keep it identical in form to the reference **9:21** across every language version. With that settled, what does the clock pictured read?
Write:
**3:01**
